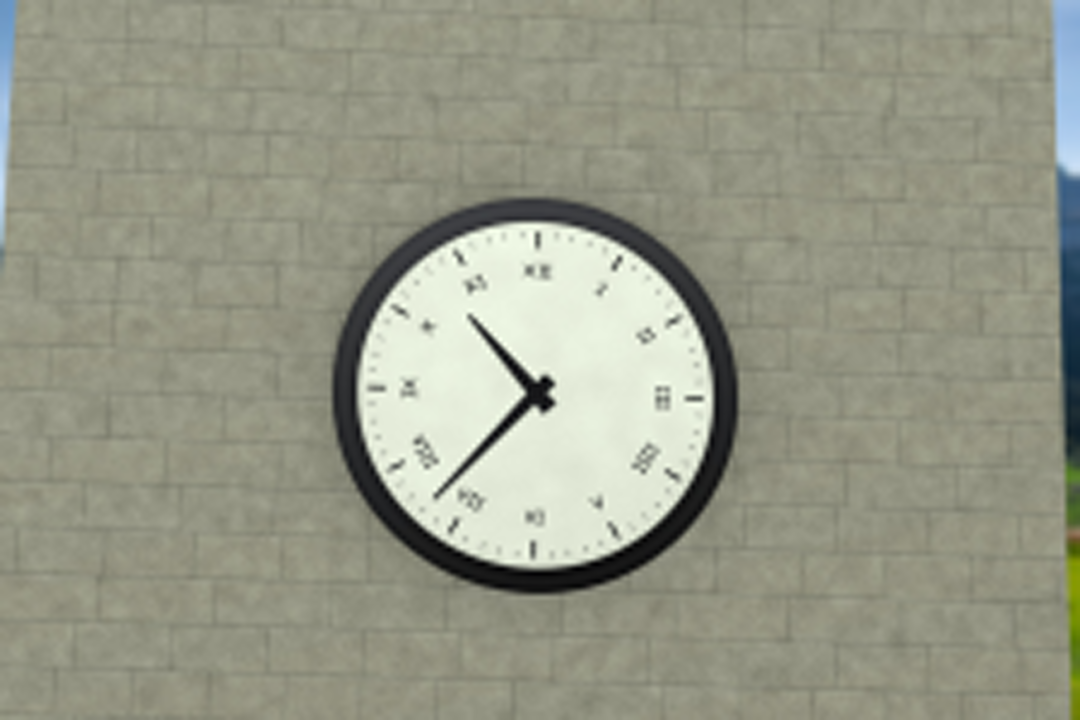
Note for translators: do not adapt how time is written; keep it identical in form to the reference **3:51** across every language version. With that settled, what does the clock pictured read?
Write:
**10:37**
